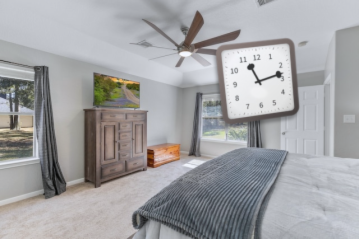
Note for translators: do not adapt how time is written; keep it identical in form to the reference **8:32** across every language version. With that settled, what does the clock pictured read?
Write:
**11:13**
